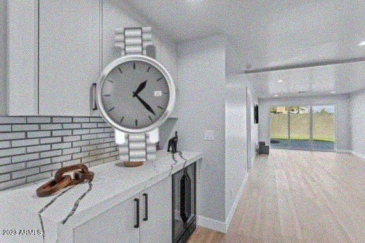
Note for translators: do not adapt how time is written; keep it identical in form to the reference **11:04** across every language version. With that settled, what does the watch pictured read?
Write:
**1:23**
